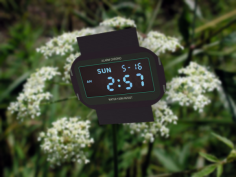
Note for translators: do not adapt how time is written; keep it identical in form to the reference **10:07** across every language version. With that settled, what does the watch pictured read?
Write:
**2:57**
